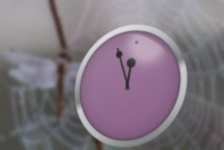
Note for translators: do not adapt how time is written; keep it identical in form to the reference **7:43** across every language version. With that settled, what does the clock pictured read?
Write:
**11:55**
